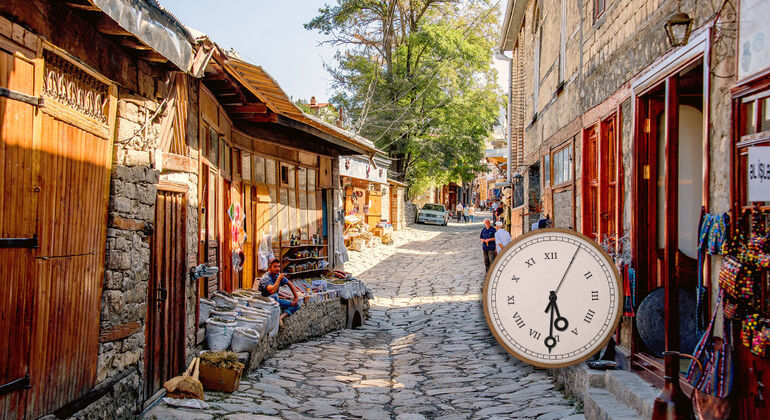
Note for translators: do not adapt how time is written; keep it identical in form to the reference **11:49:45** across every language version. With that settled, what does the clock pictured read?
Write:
**5:31:05**
